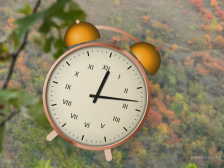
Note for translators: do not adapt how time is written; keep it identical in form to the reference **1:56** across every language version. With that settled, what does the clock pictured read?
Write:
**12:13**
